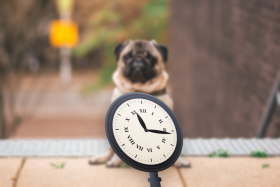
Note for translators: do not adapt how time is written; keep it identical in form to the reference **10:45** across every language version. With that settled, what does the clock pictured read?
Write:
**11:16**
